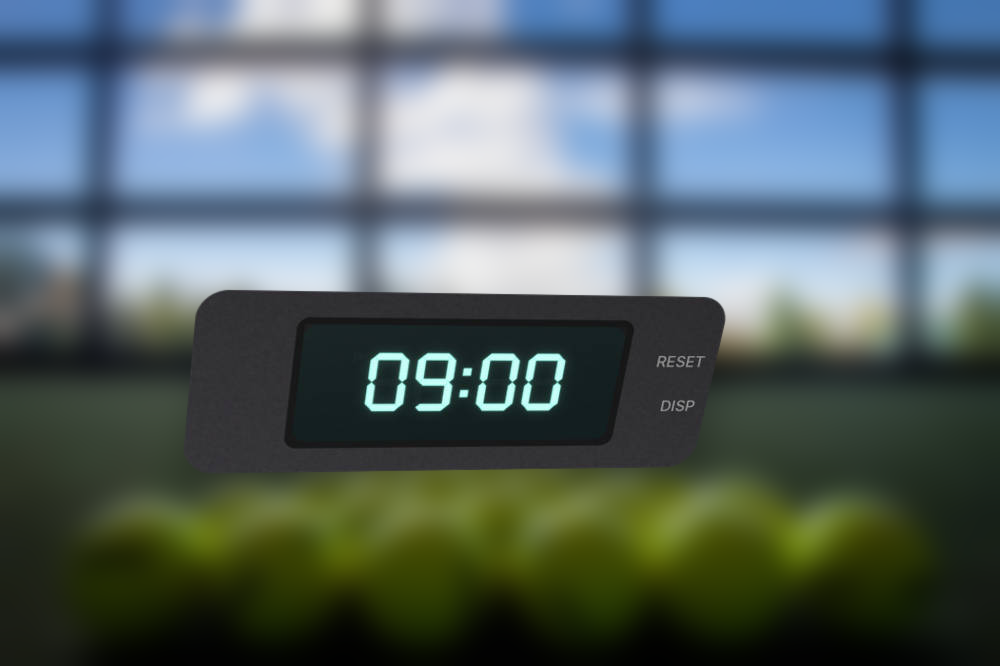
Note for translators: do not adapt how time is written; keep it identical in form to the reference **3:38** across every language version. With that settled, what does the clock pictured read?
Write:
**9:00**
